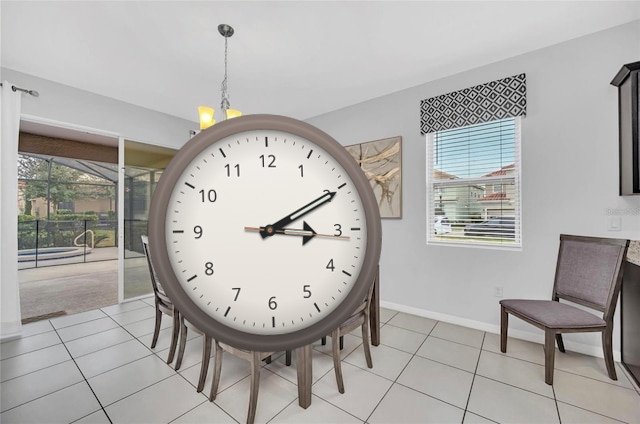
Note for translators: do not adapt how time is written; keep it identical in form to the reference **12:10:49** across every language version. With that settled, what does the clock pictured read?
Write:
**3:10:16**
